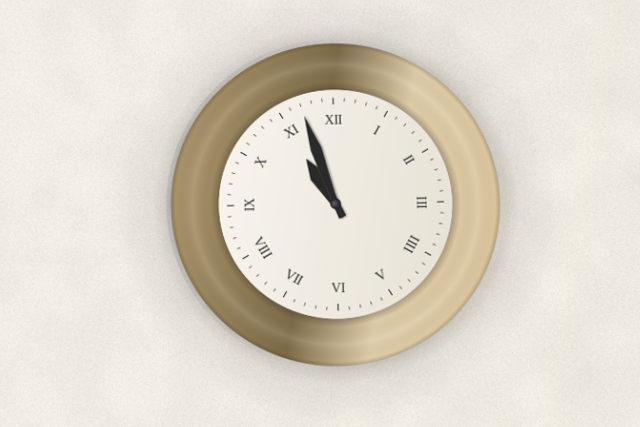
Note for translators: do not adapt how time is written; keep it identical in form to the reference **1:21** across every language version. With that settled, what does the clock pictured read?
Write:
**10:57**
